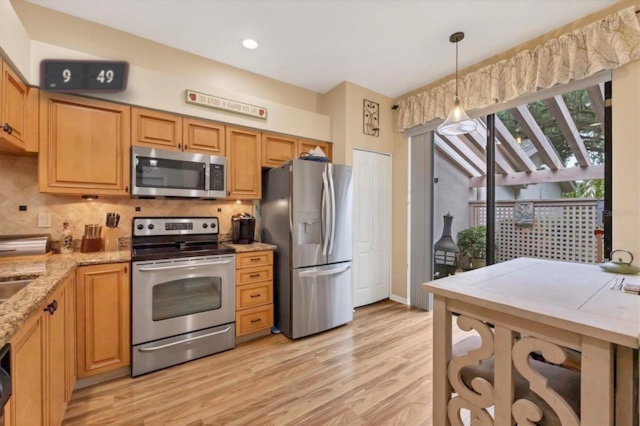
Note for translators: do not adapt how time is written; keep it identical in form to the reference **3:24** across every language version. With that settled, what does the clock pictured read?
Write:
**9:49**
